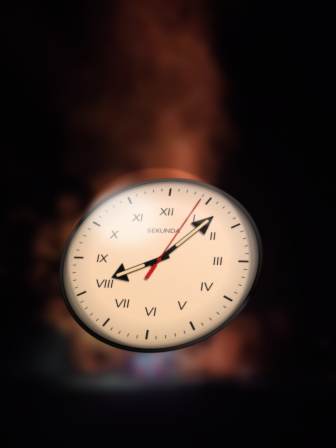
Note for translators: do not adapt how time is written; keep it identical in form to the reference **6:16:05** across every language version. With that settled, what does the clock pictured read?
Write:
**8:07:04**
